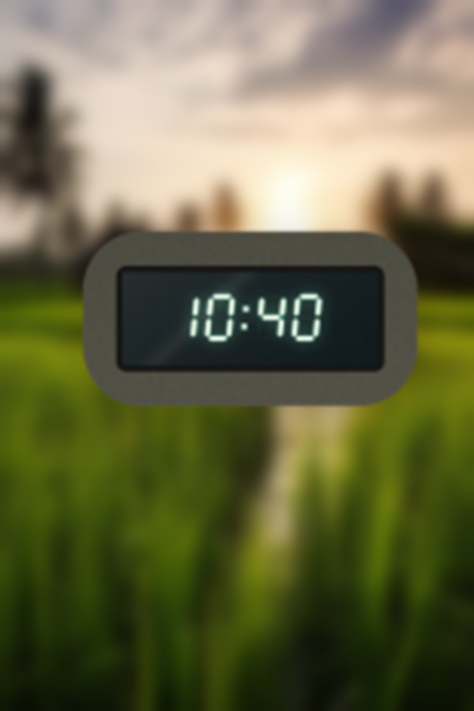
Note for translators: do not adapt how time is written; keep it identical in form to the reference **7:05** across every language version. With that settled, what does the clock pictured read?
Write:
**10:40**
